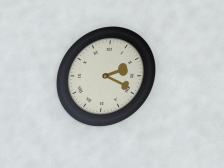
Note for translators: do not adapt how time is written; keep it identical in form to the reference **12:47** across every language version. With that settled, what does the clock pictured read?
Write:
**2:19**
